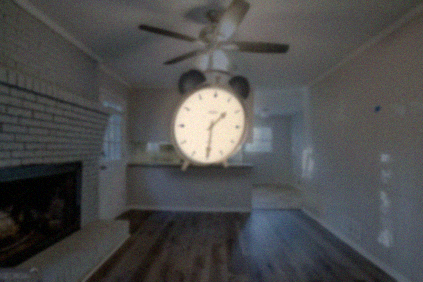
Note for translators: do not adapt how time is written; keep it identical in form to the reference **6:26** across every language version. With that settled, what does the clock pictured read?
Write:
**1:30**
